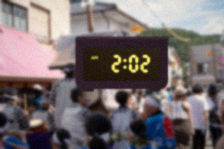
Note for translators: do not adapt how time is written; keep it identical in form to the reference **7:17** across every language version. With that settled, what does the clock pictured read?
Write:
**2:02**
